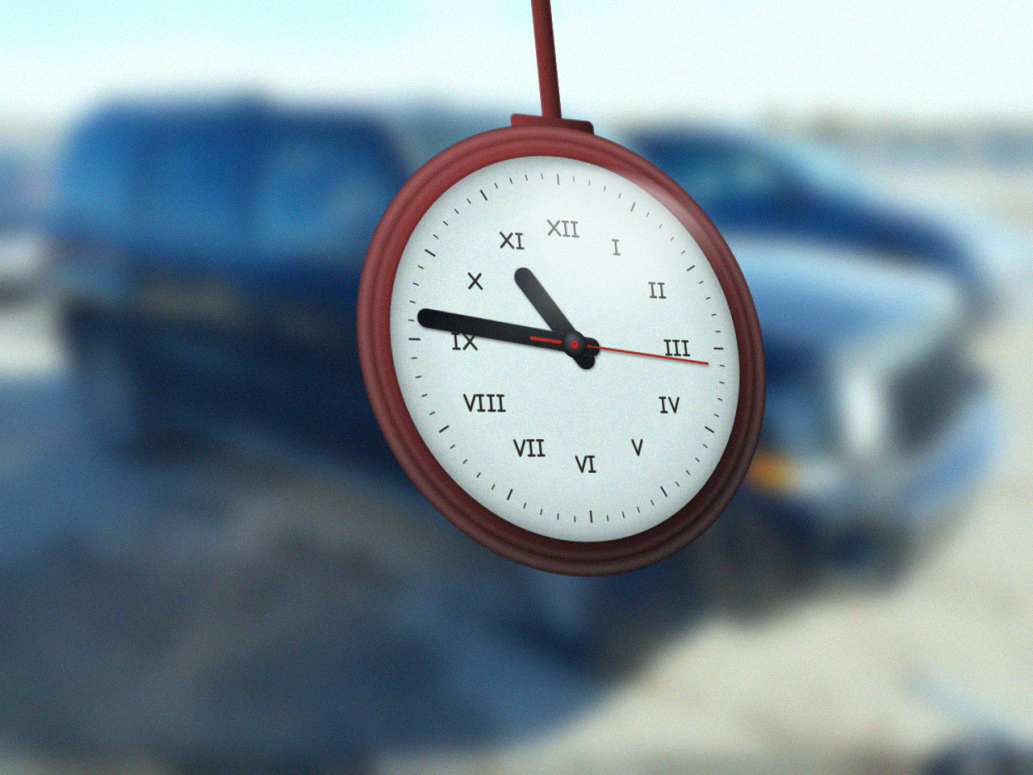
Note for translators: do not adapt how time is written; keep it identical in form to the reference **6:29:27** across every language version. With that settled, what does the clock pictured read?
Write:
**10:46:16**
